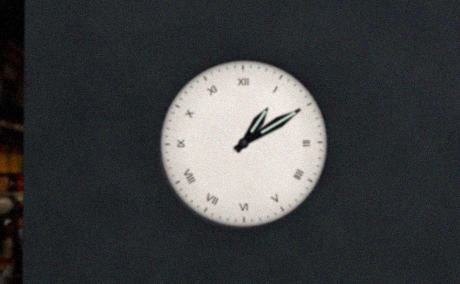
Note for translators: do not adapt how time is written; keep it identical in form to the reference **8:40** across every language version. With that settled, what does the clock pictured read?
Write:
**1:10**
